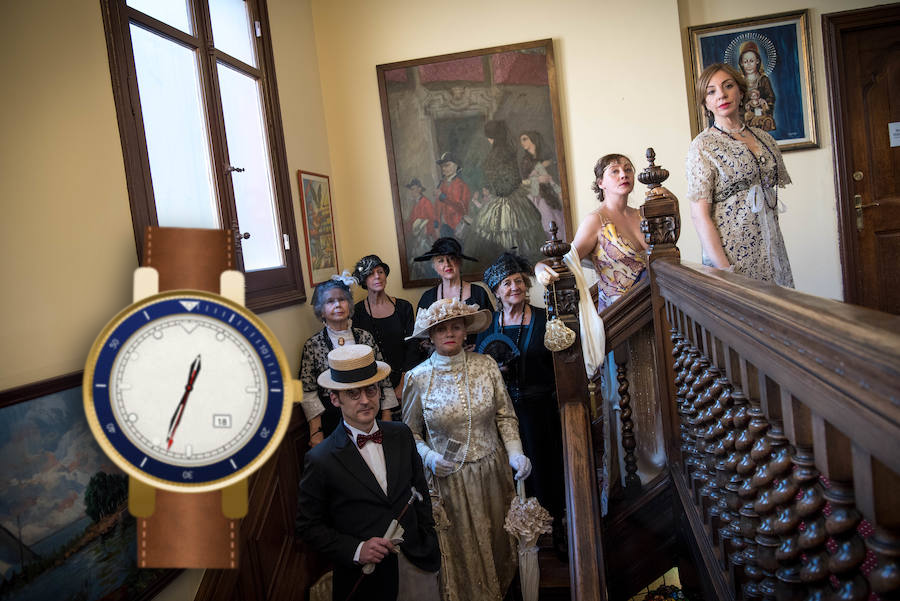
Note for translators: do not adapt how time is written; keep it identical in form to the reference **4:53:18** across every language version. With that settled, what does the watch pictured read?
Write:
**12:33:33**
